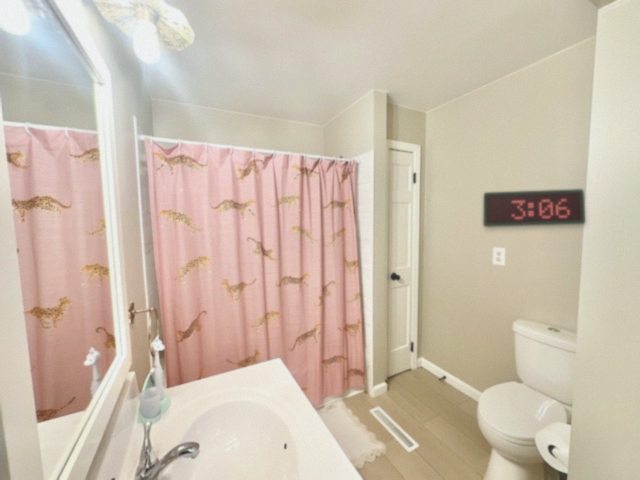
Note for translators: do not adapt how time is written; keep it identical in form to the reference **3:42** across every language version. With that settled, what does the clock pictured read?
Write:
**3:06**
